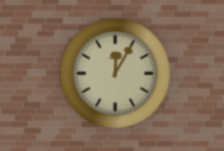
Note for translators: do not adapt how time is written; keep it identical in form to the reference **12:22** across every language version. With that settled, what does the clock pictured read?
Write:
**12:05**
